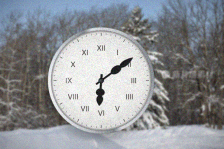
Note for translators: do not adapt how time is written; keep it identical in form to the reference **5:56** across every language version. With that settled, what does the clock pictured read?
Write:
**6:09**
